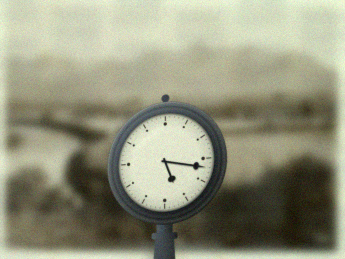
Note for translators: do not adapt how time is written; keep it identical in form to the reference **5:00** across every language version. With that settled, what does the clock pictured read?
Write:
**5:17**
